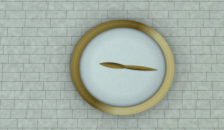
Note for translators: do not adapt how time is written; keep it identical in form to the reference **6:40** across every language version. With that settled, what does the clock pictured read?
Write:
**9:16**
